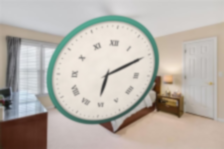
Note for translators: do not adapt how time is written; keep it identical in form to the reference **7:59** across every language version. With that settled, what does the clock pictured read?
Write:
**6:10**
